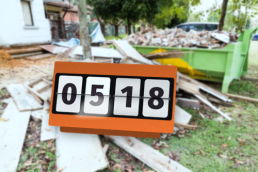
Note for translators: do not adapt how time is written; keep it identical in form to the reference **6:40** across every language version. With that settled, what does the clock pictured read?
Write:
**5:18**
